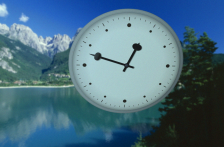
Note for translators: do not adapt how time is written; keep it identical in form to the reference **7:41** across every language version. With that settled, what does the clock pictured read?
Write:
**12:48**
